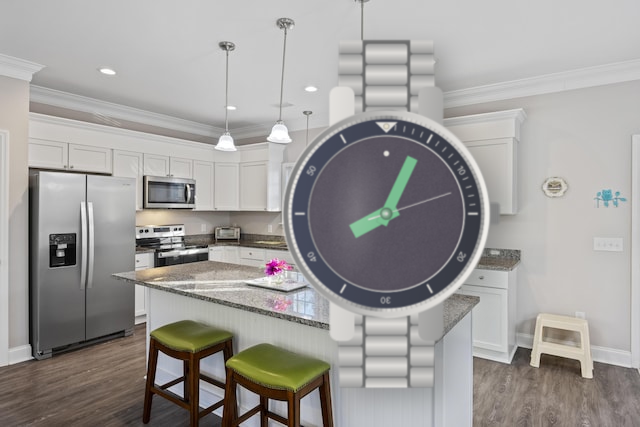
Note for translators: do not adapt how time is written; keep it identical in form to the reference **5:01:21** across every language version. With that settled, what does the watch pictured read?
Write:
**8:04:12**
